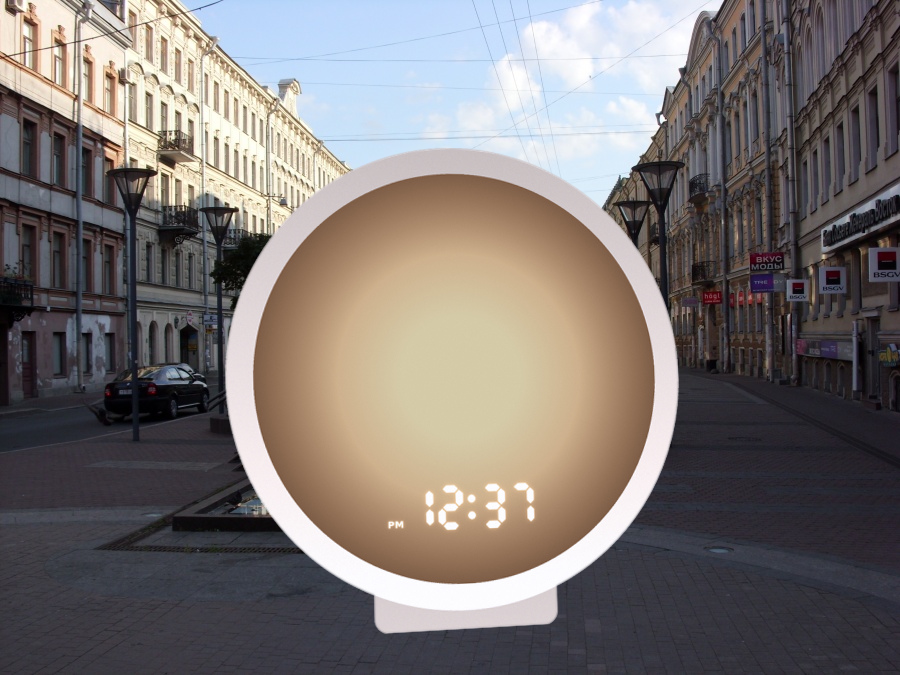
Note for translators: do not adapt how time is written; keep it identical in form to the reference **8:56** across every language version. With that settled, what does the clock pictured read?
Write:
**12:37**
